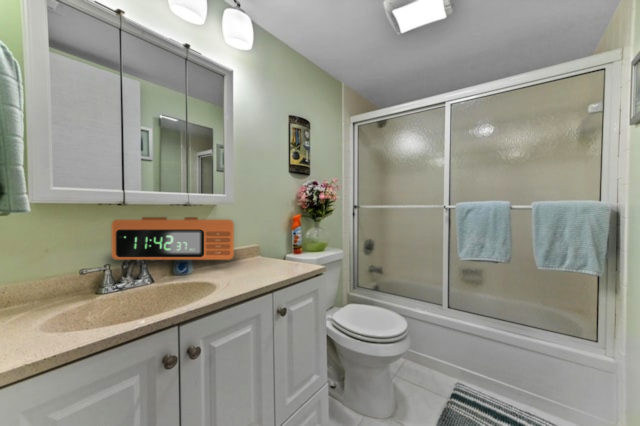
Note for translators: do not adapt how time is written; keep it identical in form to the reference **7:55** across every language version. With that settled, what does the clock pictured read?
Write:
**11:42**
